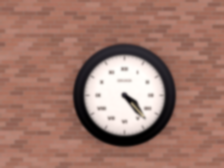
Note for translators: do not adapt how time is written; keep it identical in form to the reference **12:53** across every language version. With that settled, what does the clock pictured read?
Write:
**4:23**
